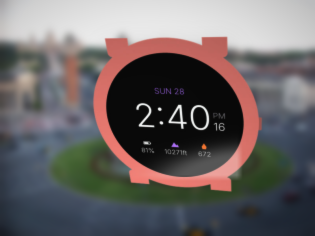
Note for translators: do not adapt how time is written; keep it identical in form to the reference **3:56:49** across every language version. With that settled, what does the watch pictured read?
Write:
**2:40:16**
